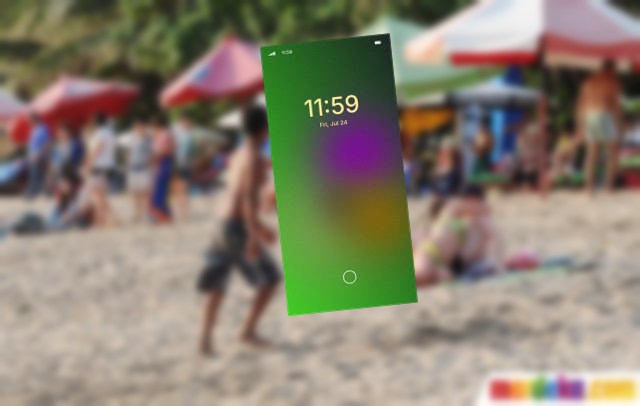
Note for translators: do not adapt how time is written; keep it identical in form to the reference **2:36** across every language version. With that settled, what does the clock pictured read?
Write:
**11:59**
